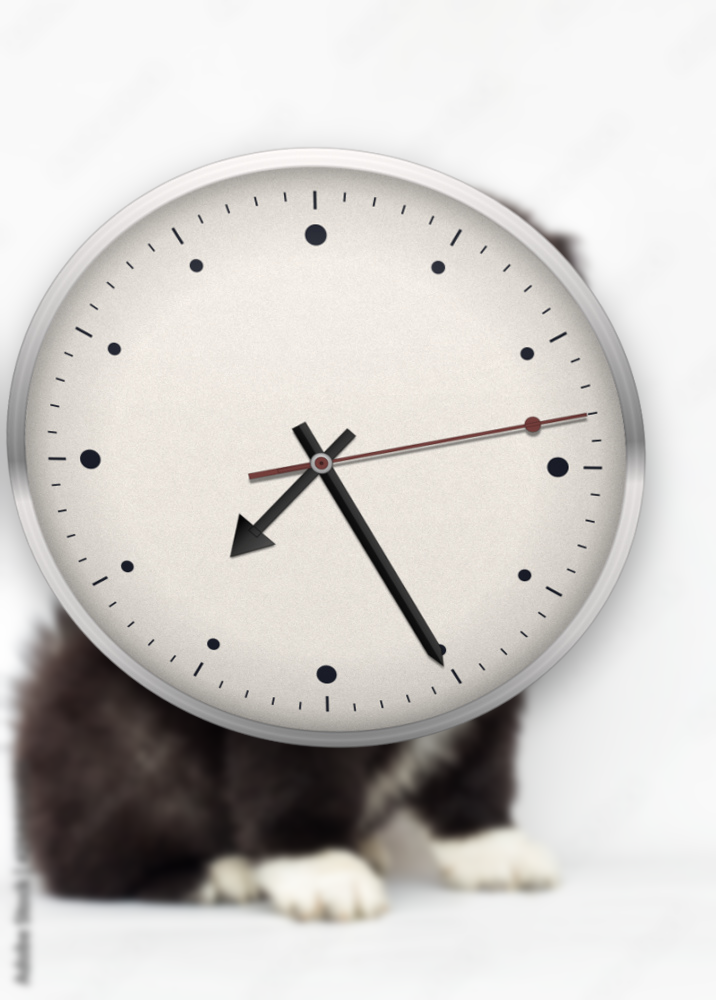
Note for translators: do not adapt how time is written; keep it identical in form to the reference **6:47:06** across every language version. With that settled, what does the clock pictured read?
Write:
**7:25:13**
